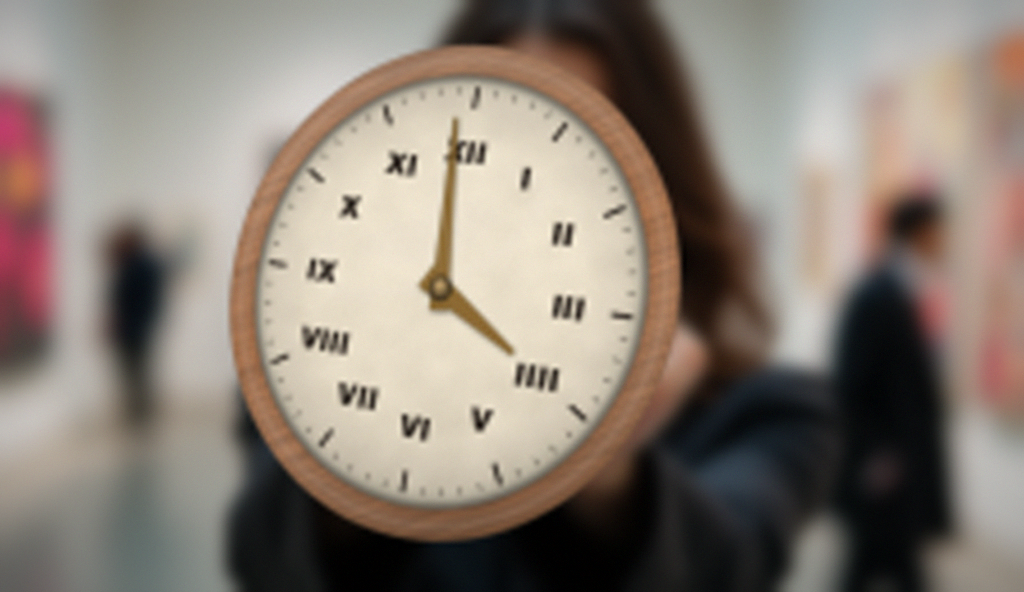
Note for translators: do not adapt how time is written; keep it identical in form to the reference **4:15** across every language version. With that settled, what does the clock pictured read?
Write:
**3:59**
